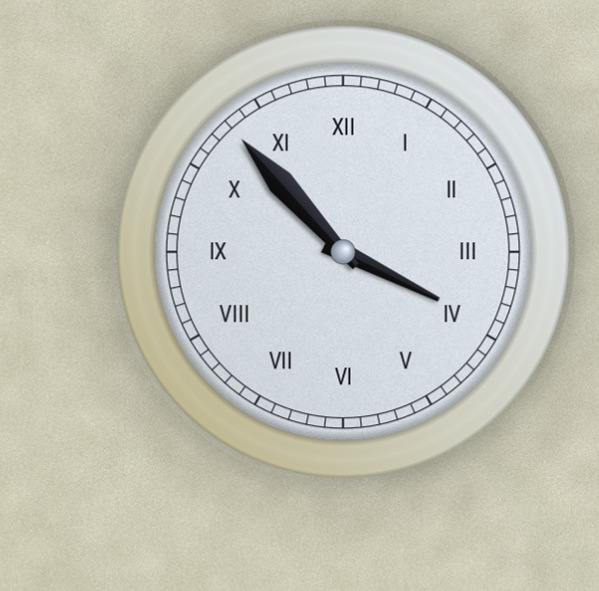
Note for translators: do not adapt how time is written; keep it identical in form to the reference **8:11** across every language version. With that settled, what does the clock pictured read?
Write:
**3:53**
